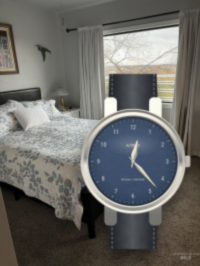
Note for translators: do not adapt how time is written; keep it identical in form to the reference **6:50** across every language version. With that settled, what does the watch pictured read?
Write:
**12:23**
